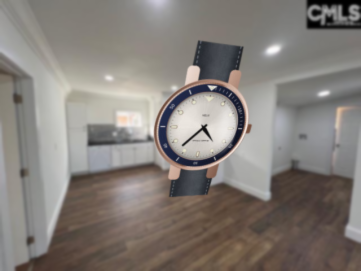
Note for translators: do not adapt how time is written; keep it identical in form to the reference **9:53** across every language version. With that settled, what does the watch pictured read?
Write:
**4:37**
